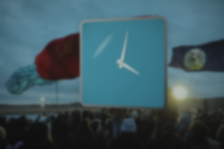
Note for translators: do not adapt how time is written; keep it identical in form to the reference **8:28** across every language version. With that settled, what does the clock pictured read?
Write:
**4:02**
